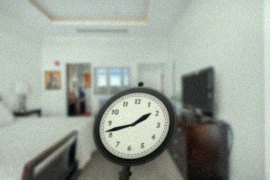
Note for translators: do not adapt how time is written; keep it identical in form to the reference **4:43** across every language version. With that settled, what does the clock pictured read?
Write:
**1:42**
